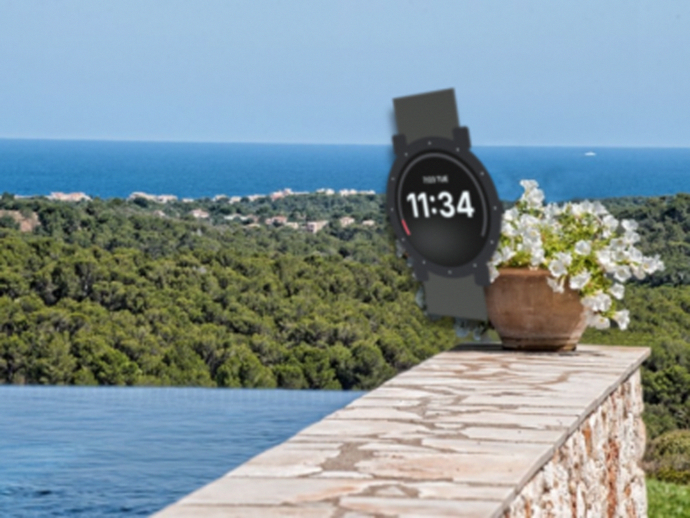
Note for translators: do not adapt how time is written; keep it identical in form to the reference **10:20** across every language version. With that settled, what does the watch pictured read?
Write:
**11:34**
